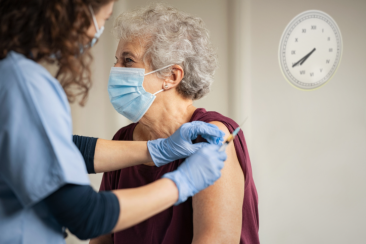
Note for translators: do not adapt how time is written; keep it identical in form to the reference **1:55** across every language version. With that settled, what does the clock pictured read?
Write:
**7:40**
